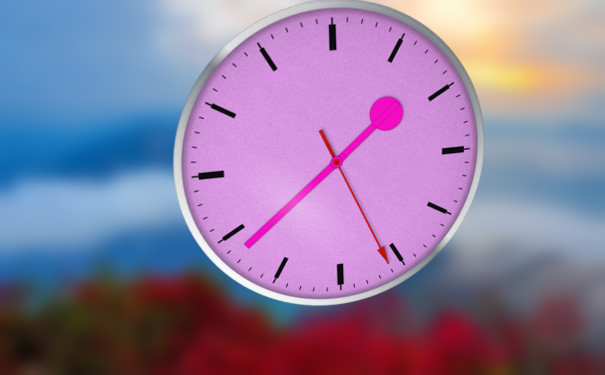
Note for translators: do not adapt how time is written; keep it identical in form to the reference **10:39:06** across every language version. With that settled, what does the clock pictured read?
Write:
**1:38:26**
